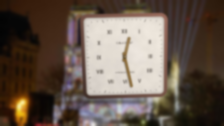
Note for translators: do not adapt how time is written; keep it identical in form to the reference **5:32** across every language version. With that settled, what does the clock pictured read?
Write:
**12:28**
